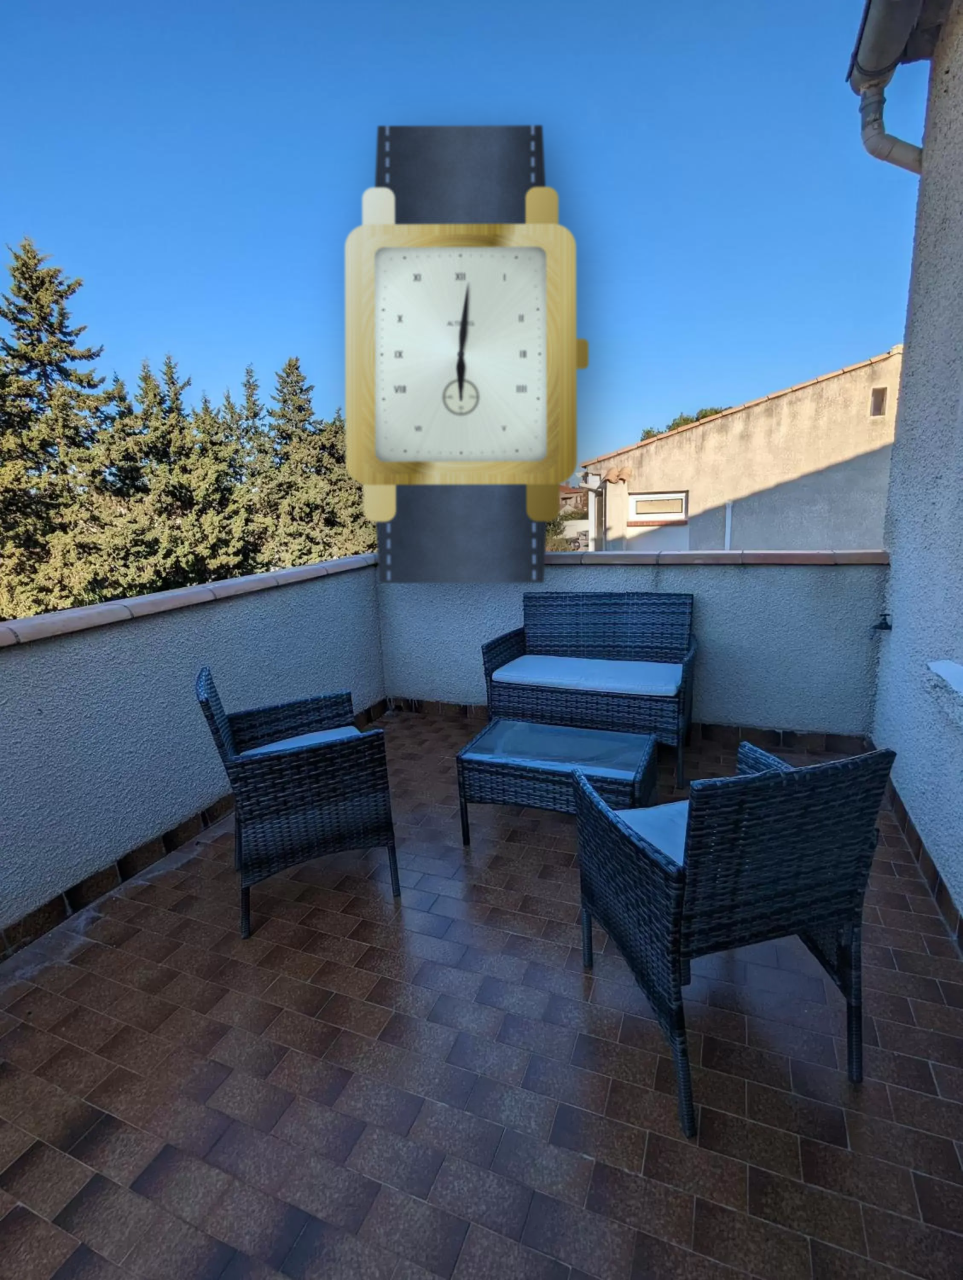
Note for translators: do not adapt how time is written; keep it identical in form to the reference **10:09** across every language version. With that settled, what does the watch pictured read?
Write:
**6:01**
